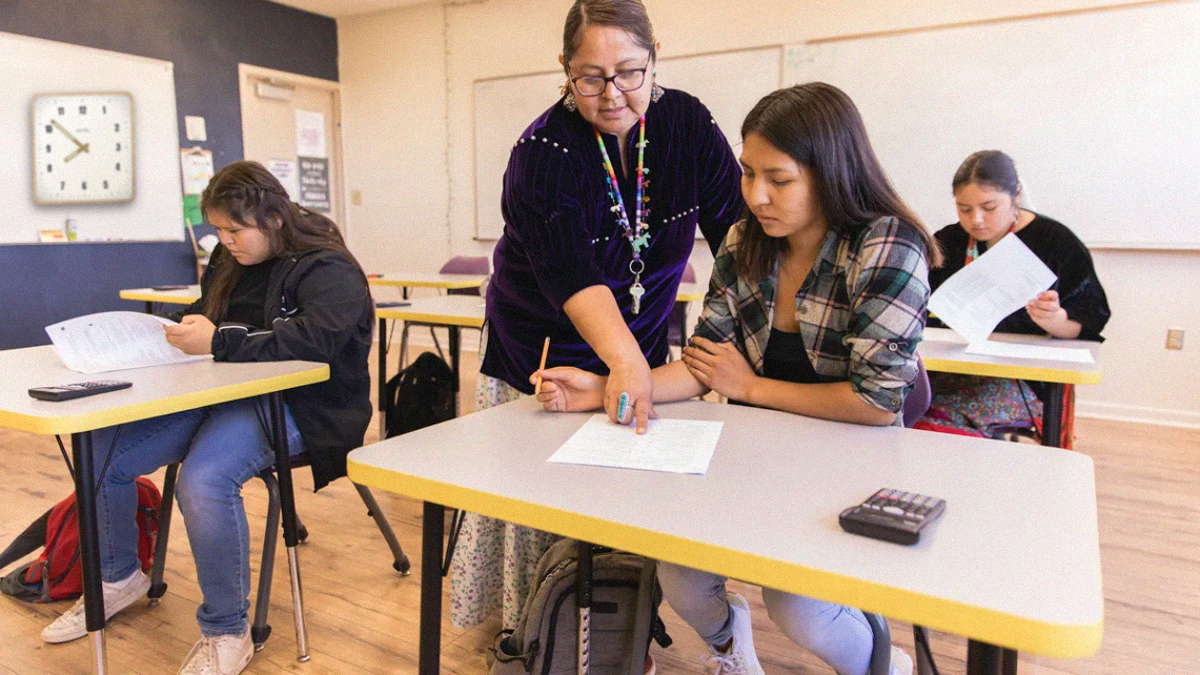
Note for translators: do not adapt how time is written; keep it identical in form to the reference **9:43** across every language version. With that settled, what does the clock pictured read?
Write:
**7:52**
